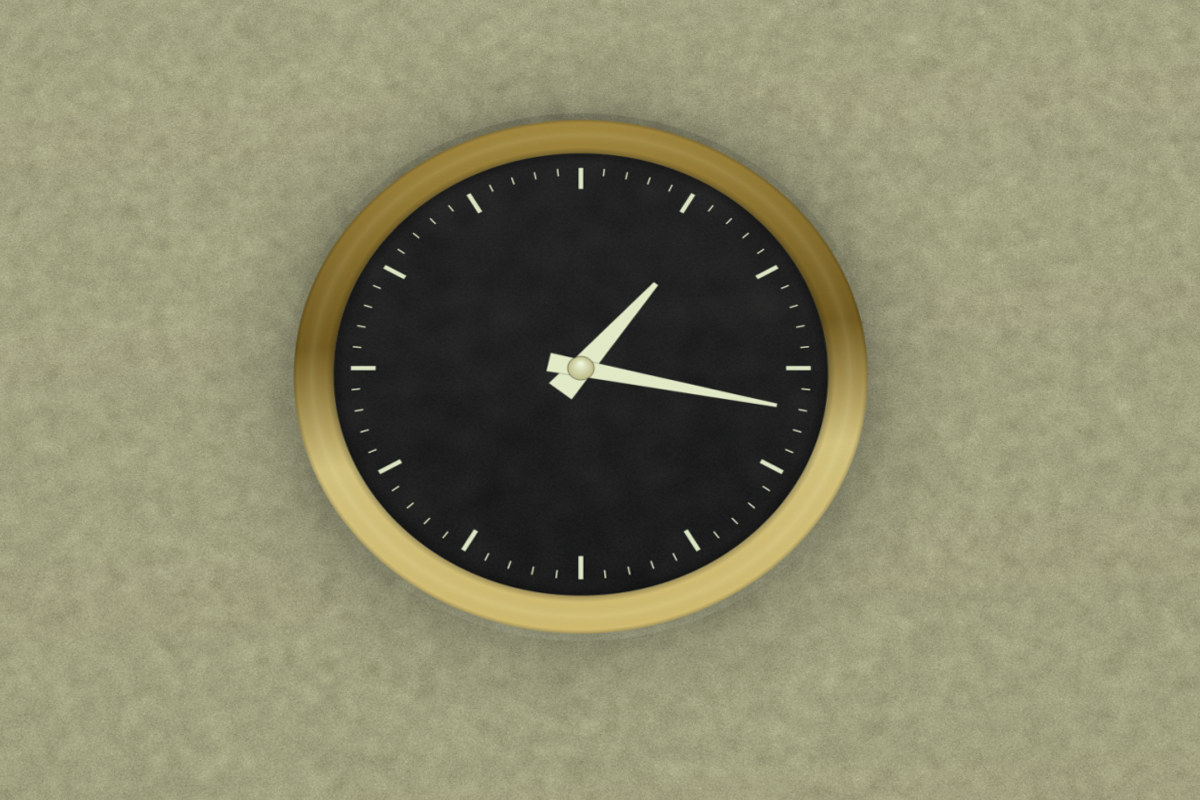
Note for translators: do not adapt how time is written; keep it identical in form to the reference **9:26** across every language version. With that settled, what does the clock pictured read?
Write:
**1:17**
